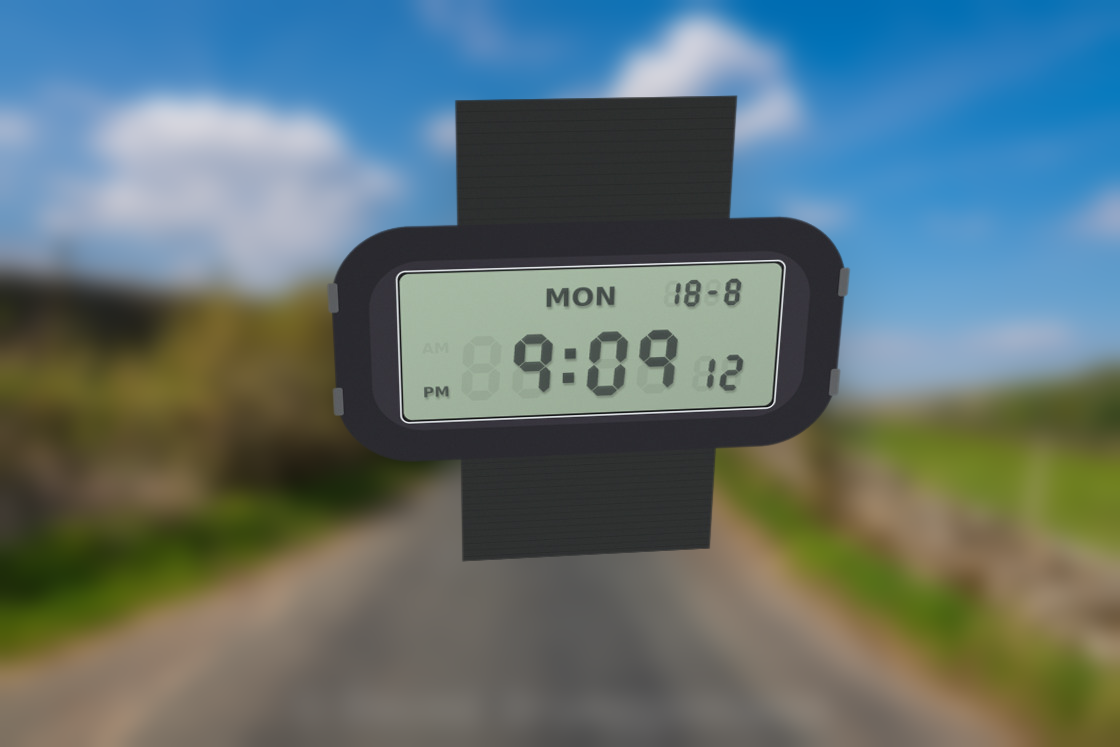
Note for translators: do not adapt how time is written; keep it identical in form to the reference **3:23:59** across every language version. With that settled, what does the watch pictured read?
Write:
**9:09:12**
